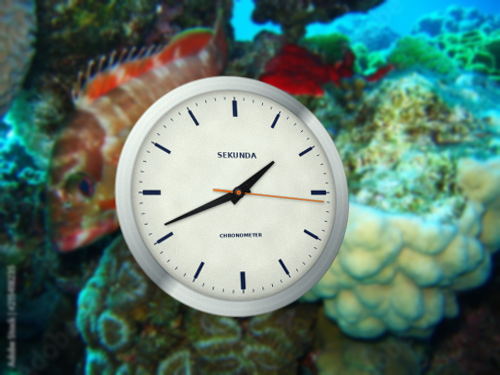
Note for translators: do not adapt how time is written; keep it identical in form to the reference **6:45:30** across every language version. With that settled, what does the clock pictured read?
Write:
**1:41:16**
